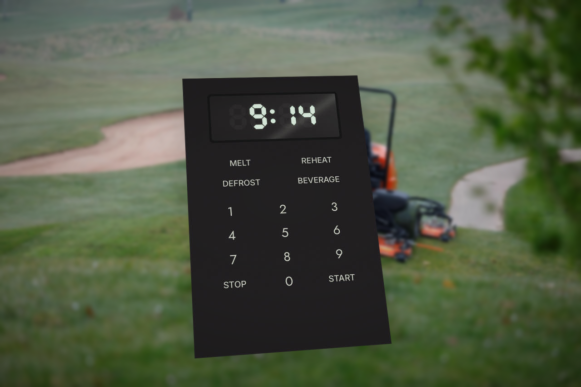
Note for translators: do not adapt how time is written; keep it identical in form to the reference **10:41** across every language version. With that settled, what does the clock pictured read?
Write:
**9:14**
